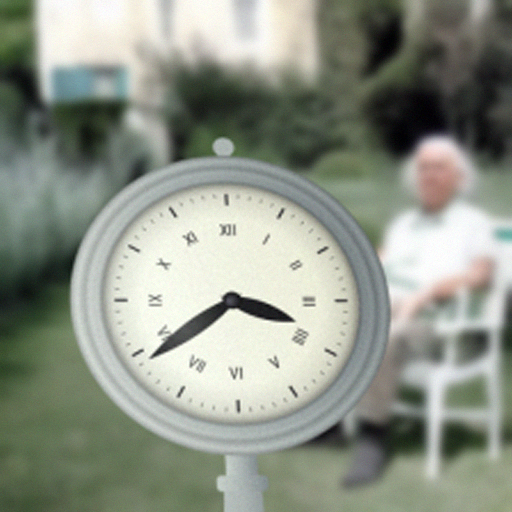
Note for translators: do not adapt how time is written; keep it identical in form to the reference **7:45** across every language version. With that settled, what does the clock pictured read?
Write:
**3:39**
